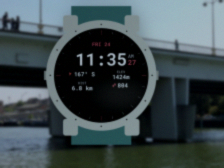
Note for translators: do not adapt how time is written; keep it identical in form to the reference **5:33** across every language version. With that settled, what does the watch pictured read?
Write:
**11:35**
